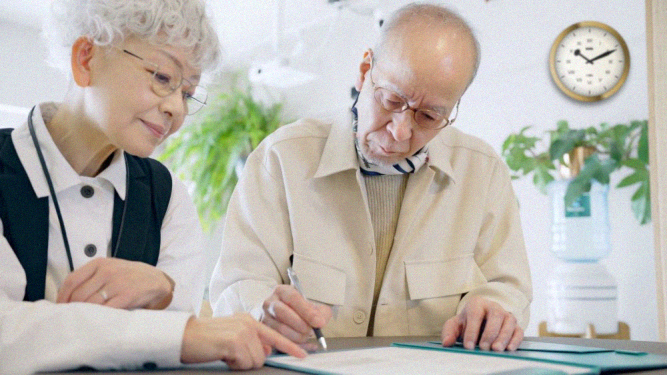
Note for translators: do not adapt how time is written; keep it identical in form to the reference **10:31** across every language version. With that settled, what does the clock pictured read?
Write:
**10:11**
